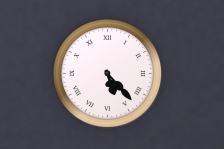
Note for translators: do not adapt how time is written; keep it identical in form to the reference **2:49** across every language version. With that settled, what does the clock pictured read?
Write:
**5:23**
